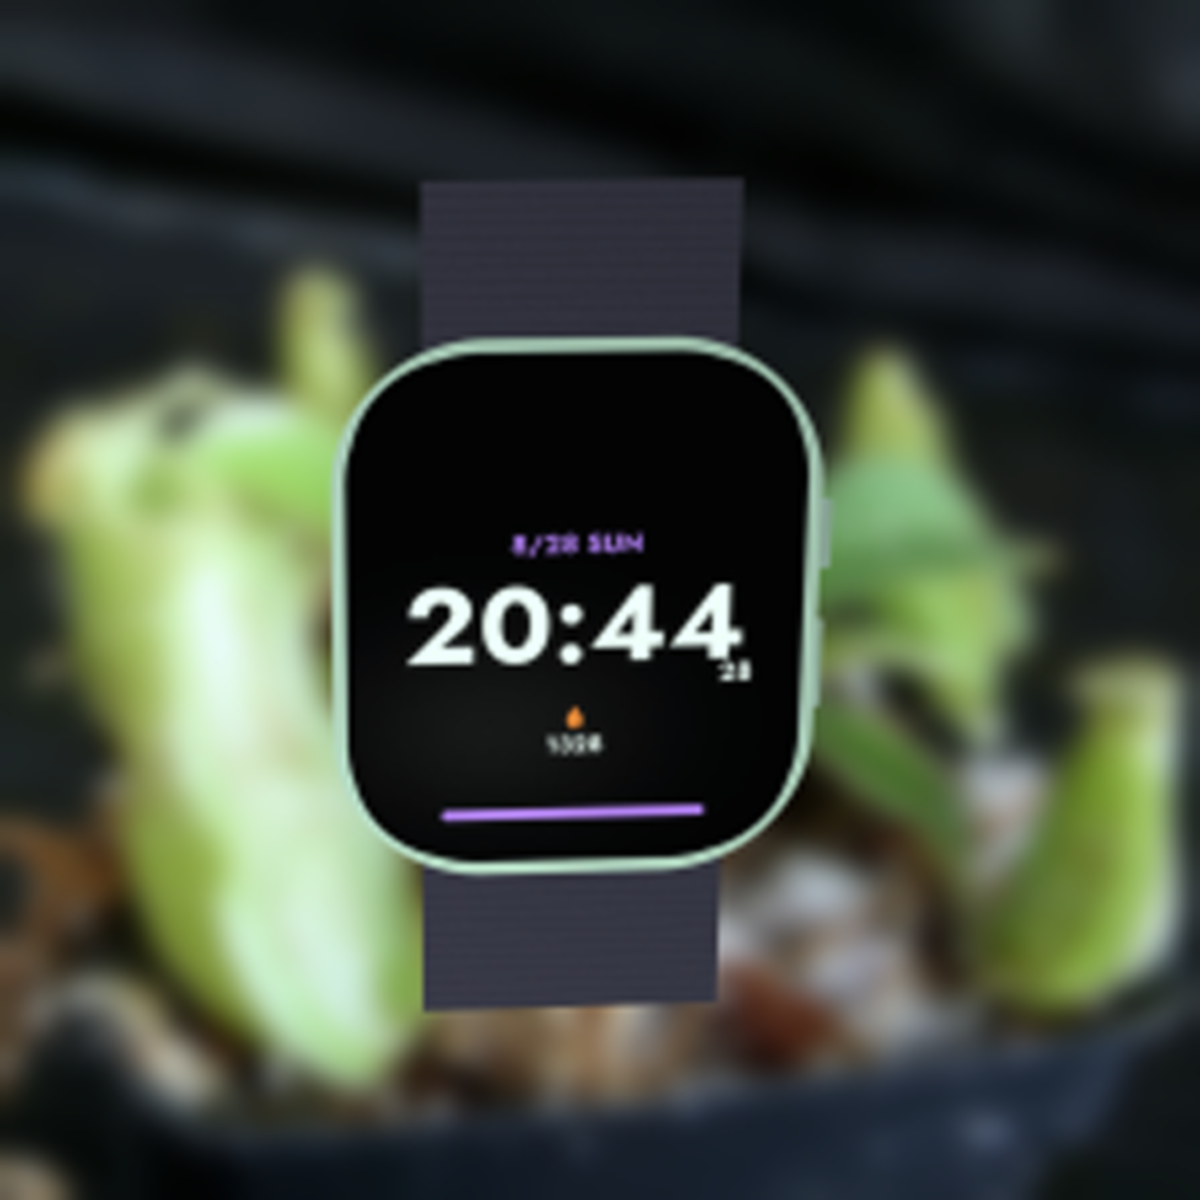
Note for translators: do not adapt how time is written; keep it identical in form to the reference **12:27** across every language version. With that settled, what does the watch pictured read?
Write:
**20:44**
